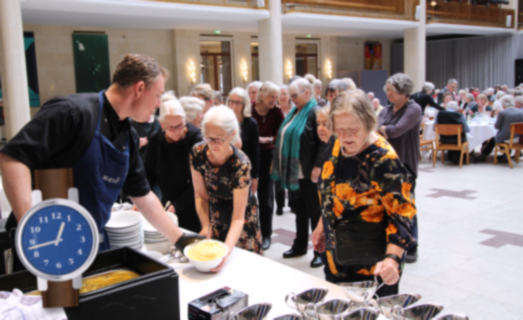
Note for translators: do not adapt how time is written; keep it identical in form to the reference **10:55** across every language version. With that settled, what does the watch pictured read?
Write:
**12:43**
